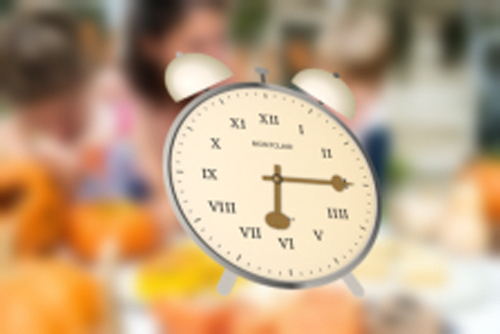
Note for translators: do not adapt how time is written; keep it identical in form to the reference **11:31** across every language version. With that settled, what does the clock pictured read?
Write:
**6:15**
